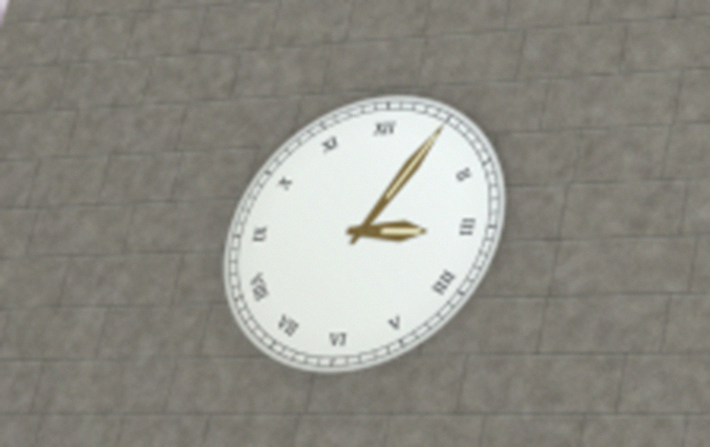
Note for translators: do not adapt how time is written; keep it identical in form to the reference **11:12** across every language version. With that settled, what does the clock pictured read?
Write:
**3:05**
